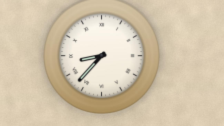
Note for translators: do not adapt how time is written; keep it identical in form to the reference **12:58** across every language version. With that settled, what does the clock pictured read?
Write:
**8:37**
